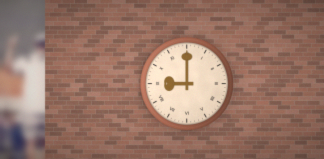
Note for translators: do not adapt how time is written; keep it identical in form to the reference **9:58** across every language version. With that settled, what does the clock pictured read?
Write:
**9:00**
